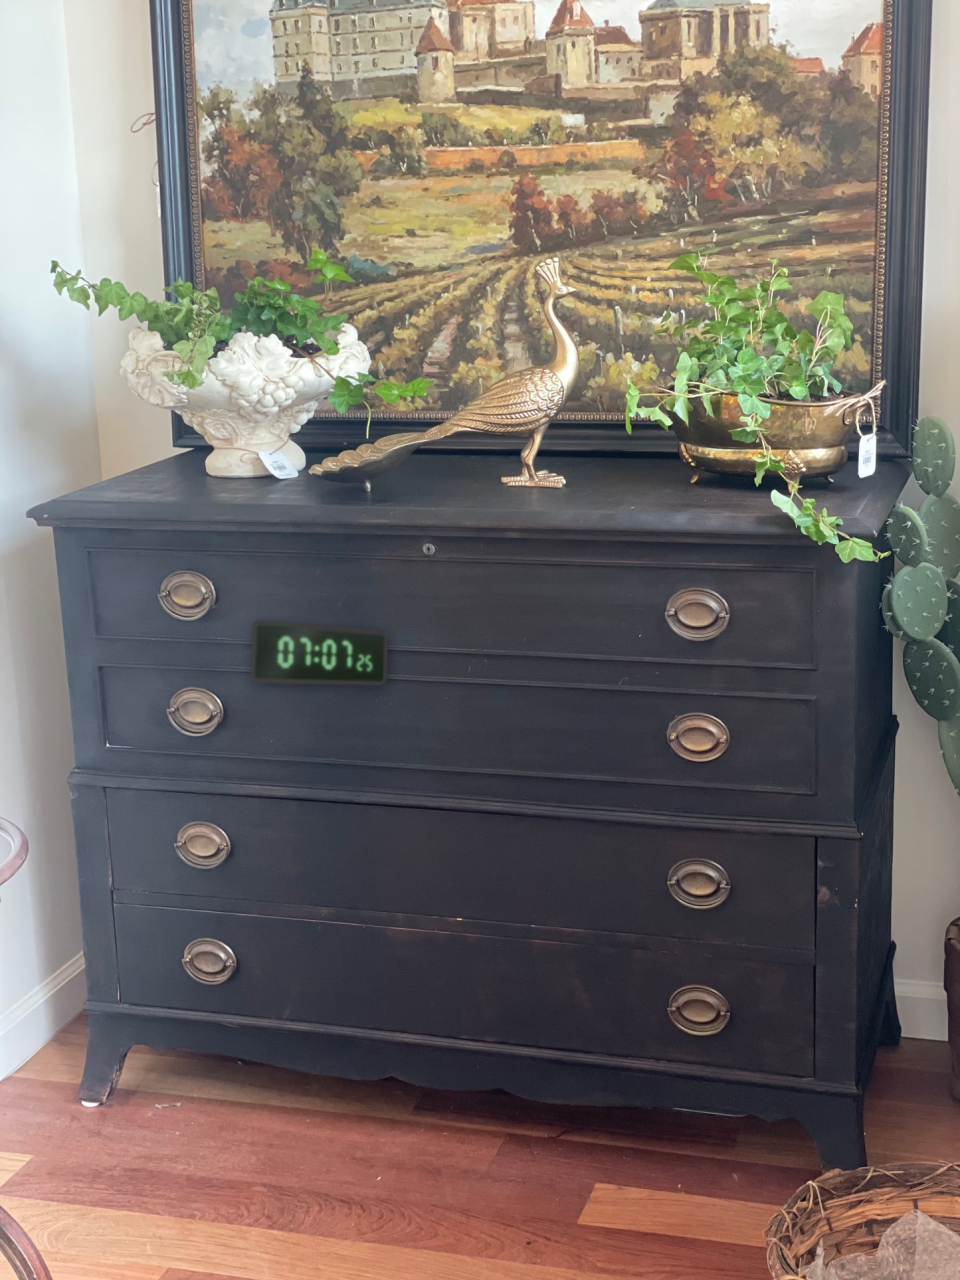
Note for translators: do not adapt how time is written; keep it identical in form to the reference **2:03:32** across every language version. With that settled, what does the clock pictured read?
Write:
**7:07:25**
